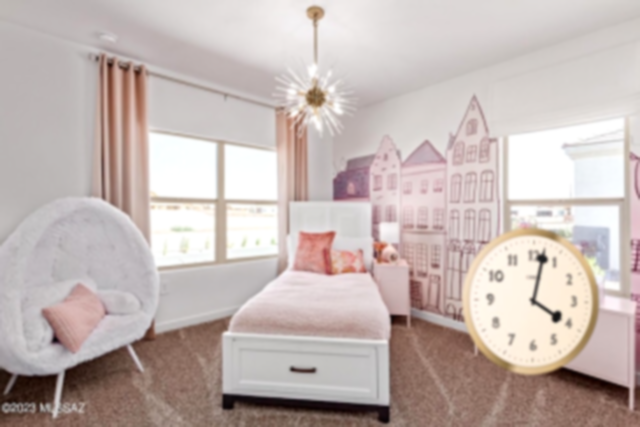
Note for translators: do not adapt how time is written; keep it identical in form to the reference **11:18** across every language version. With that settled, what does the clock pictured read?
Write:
**4:02**
